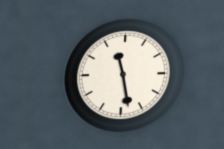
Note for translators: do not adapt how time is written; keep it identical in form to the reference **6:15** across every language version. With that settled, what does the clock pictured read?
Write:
**11:28**
